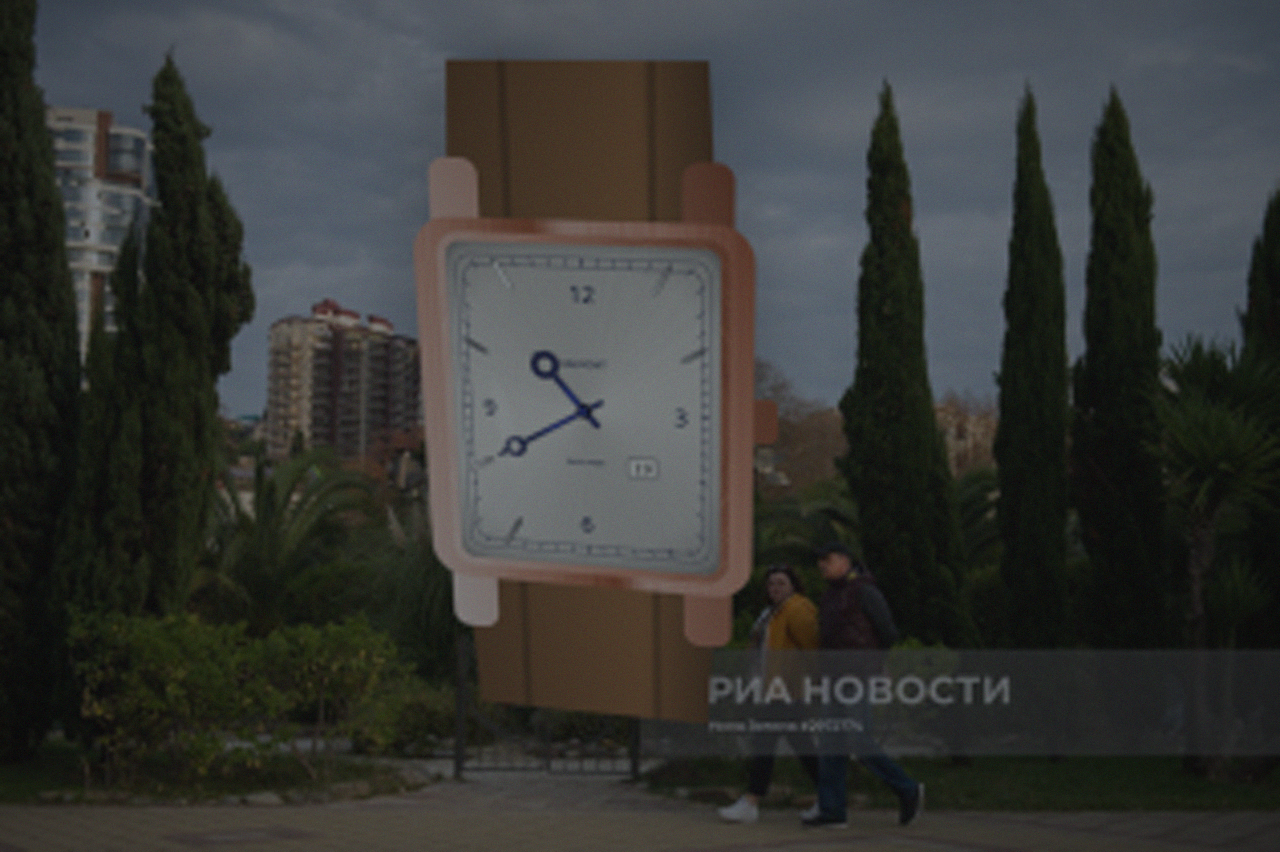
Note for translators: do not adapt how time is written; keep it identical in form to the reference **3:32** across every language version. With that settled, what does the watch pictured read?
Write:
**10:40**
